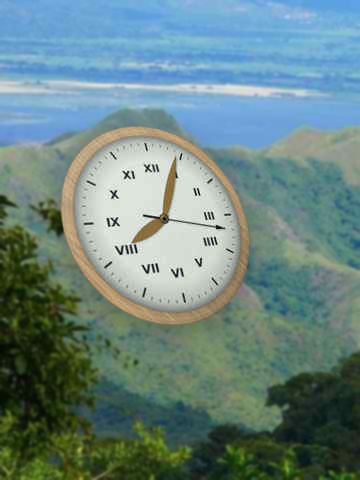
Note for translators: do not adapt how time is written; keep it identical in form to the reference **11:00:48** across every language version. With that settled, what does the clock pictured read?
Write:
**8:04:17**
